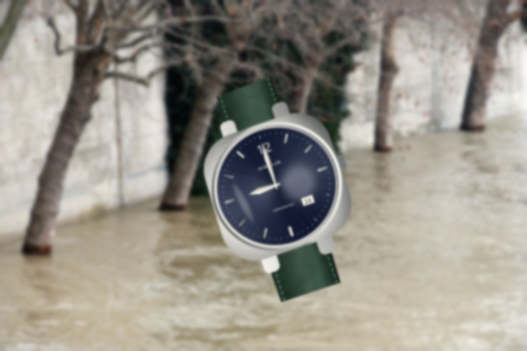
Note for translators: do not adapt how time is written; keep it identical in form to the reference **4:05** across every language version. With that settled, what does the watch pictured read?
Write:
**9:00**
